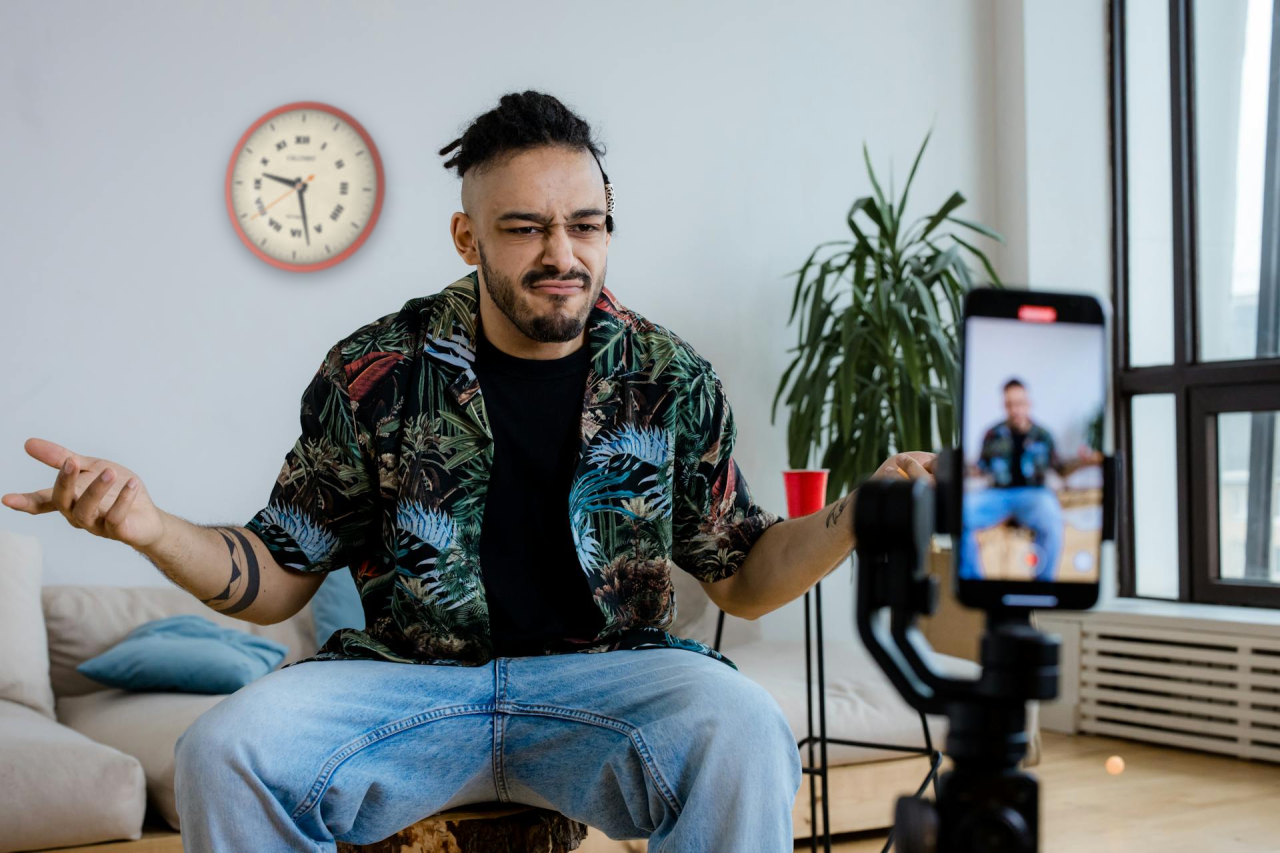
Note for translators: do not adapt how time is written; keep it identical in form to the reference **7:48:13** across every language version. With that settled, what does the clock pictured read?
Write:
**9:27:39**
